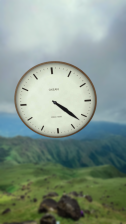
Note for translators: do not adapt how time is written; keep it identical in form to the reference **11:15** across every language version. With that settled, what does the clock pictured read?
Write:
**4:22**
